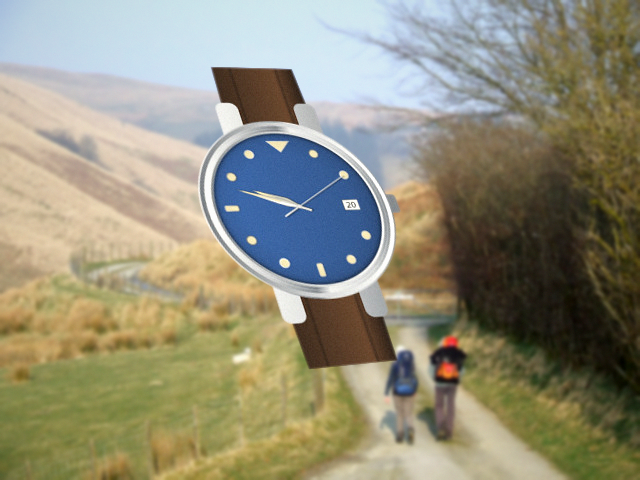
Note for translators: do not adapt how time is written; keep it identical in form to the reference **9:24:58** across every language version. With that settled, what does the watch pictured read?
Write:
**9:48:10**
